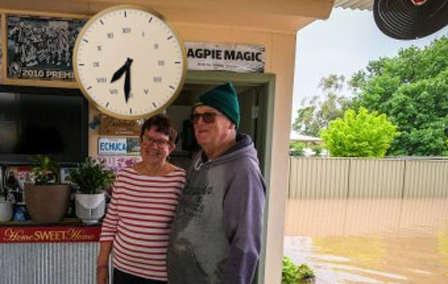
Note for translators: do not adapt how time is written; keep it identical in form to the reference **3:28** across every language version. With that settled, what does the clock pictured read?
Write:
**7:31**
